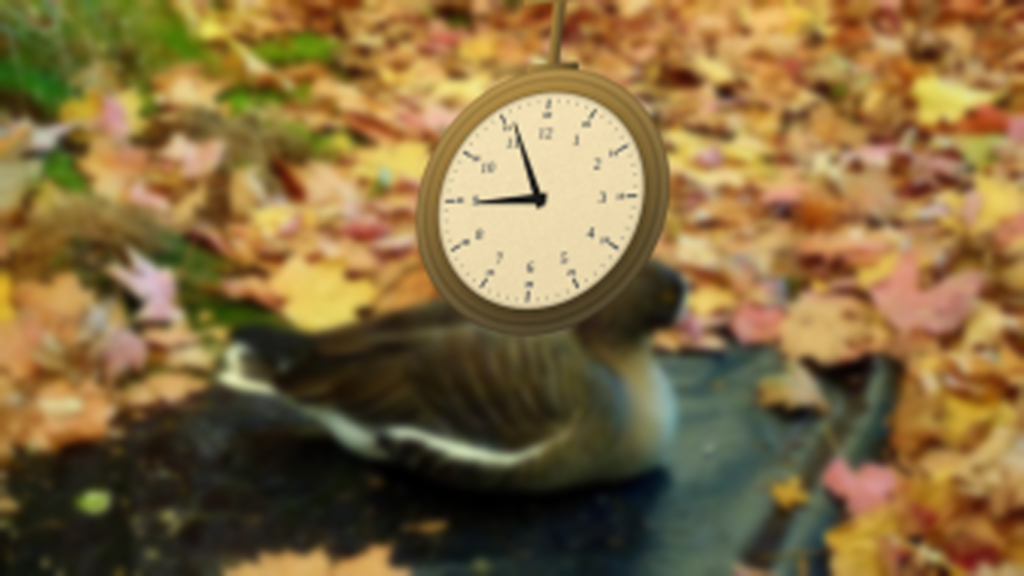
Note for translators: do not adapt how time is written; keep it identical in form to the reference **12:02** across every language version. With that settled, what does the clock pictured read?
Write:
**8:56**
